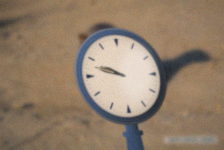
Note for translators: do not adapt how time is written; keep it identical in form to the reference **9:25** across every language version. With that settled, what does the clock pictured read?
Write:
**9:48**
